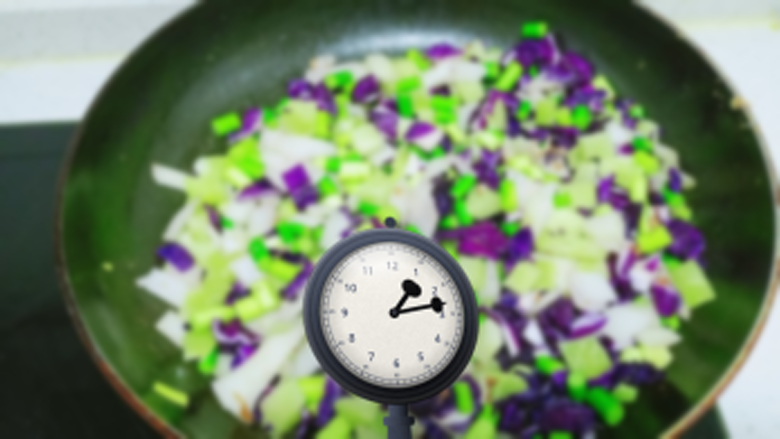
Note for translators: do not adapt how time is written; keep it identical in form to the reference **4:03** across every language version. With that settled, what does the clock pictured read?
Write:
**1:13**
